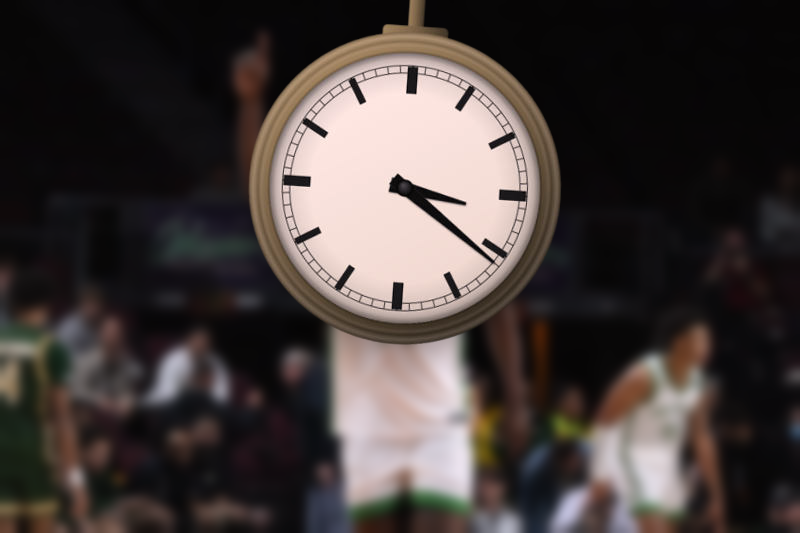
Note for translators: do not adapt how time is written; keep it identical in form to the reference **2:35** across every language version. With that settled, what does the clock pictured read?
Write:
**3:21**
